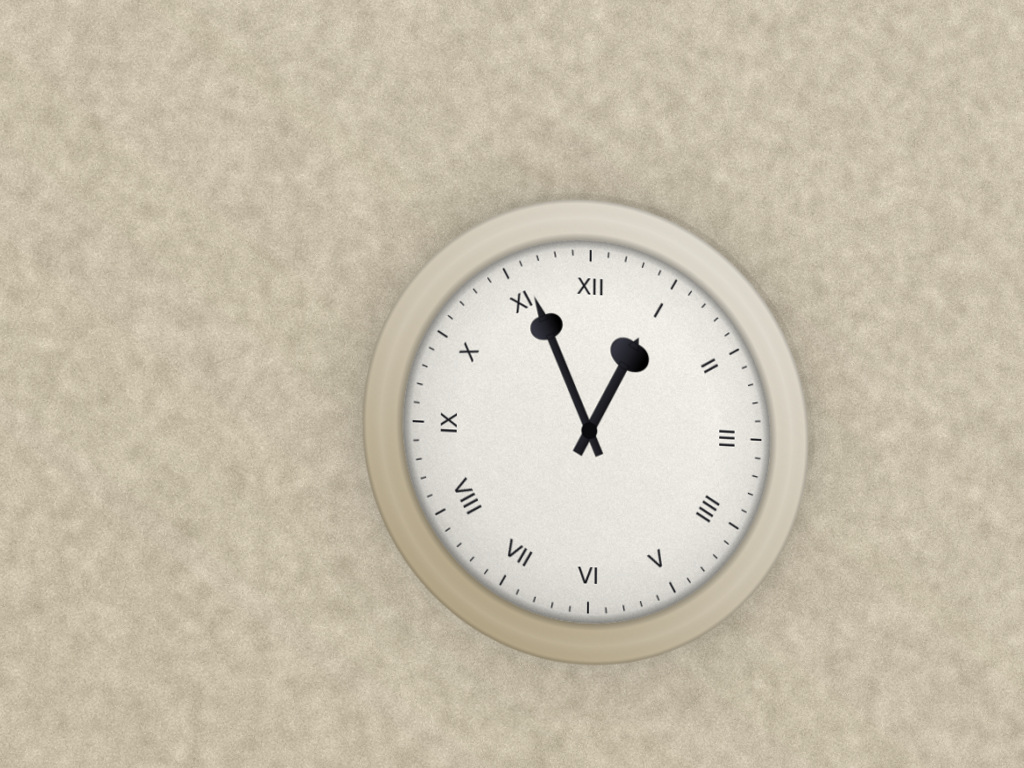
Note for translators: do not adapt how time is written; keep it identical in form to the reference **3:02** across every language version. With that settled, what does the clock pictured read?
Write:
**12:56**
